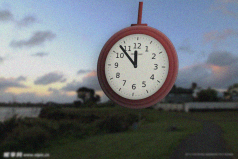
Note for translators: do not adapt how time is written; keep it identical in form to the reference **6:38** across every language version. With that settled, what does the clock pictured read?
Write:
**11:53**
